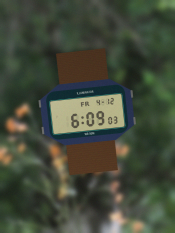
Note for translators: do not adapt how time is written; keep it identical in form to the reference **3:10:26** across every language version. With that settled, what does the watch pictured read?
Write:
**6:09:03**
